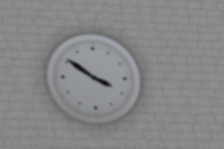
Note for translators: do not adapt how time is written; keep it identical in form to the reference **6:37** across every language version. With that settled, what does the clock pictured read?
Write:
**3:51**
